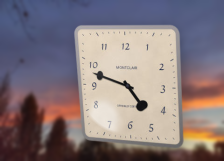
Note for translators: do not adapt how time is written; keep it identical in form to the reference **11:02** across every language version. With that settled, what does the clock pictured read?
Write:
**4:48**
